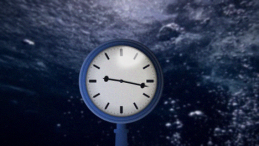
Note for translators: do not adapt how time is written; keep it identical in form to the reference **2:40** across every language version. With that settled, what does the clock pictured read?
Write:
**9:17**
